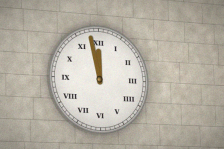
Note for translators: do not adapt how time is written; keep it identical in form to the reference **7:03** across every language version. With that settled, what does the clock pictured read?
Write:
**11:58**
